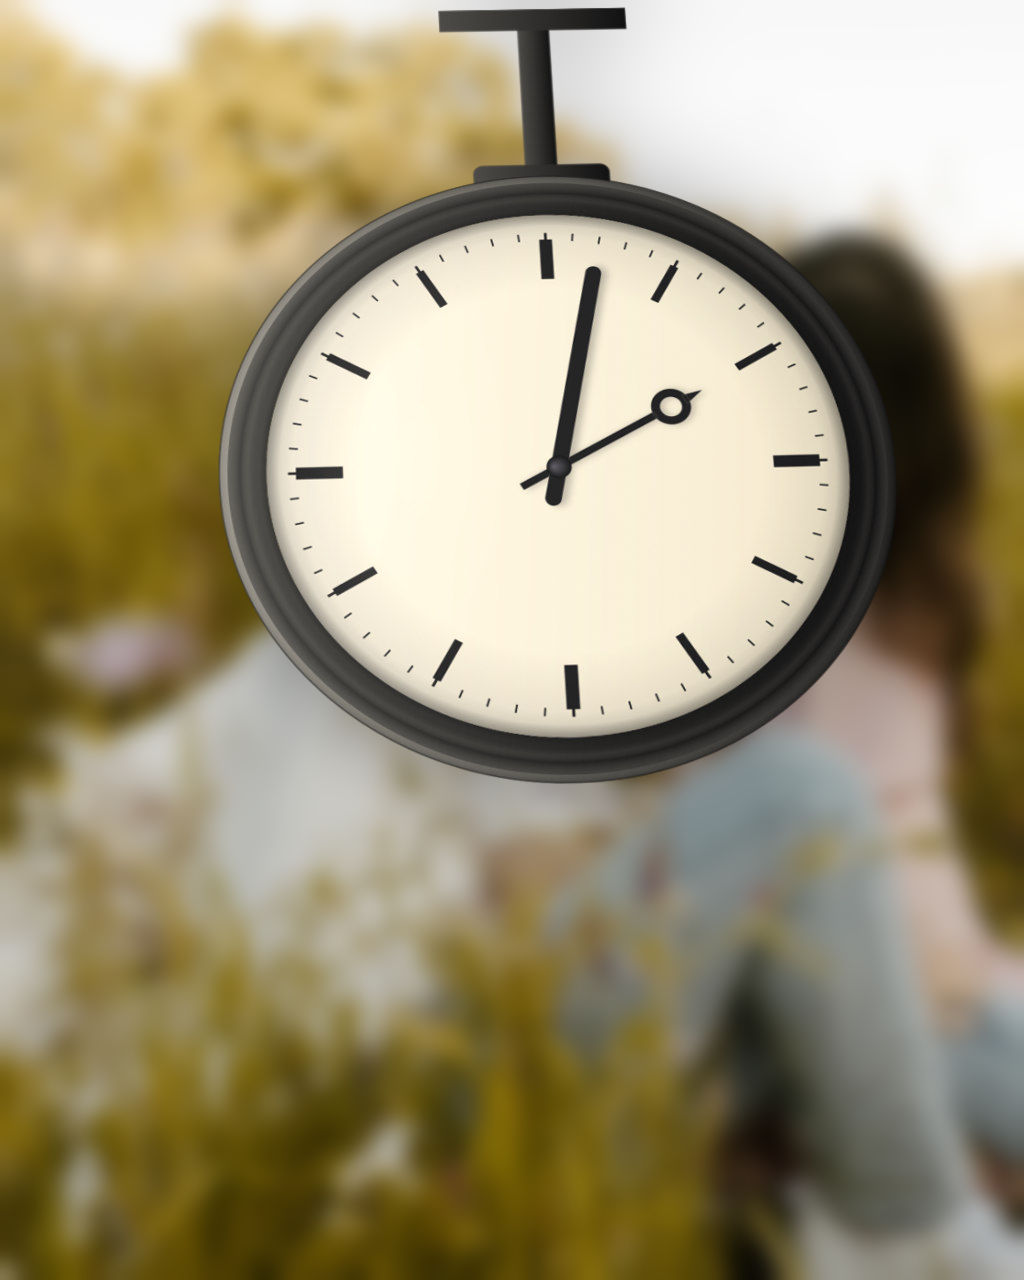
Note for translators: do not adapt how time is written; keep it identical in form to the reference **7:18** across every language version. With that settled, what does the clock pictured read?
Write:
**2:02**
